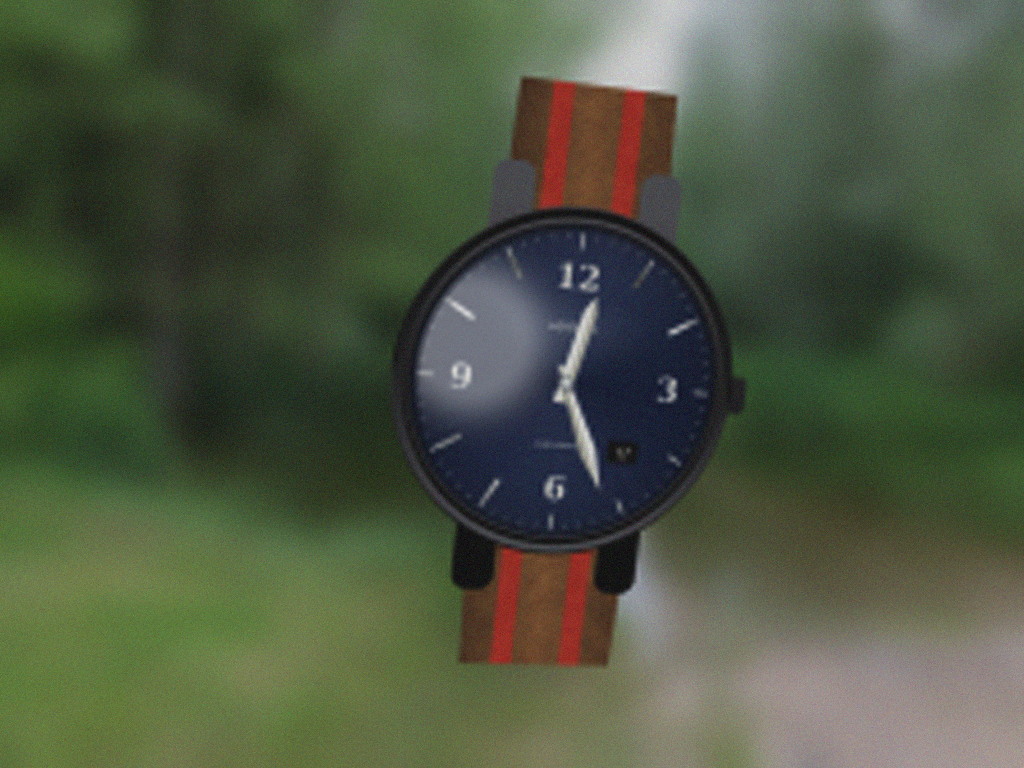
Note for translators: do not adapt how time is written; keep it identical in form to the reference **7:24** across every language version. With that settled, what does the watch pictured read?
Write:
**12:26**
